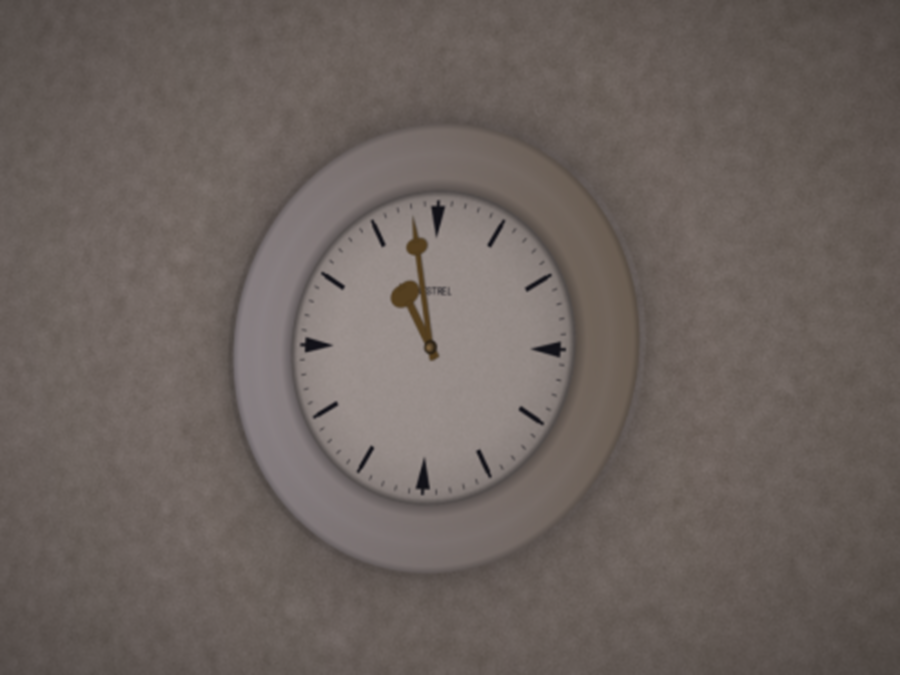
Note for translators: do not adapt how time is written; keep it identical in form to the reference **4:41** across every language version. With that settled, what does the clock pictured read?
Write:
**10:58**
